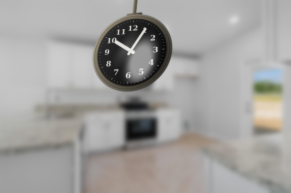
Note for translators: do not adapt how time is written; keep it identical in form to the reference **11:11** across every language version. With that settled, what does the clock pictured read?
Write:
**10:05**
